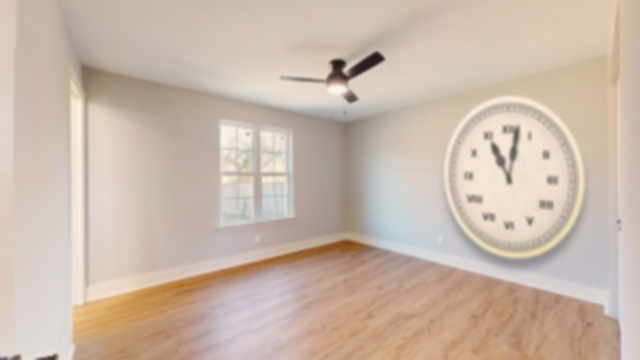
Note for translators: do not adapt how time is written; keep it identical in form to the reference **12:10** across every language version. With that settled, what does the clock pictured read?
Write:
**11:02**
